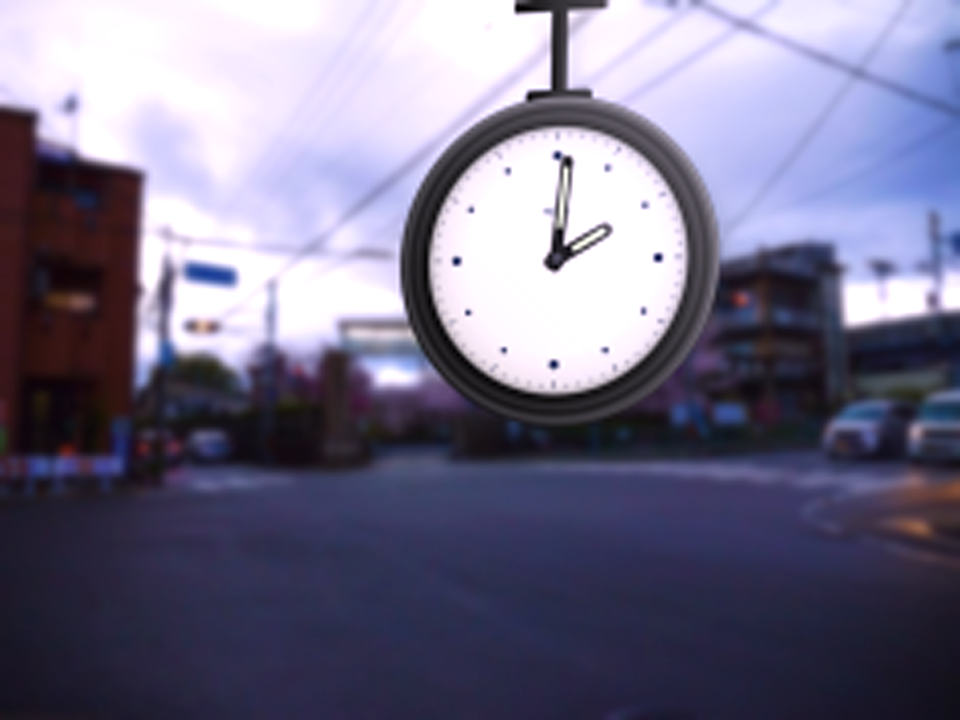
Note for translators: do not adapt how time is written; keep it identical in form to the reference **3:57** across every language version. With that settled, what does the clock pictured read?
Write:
**2:01**
